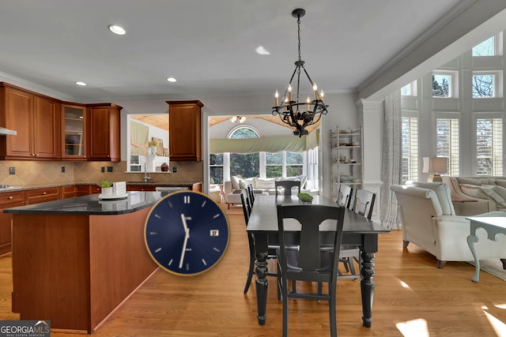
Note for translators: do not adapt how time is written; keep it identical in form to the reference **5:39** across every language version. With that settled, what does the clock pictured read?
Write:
**11:32**
